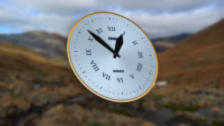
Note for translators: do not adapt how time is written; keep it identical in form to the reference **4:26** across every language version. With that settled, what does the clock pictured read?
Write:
**12:52**
